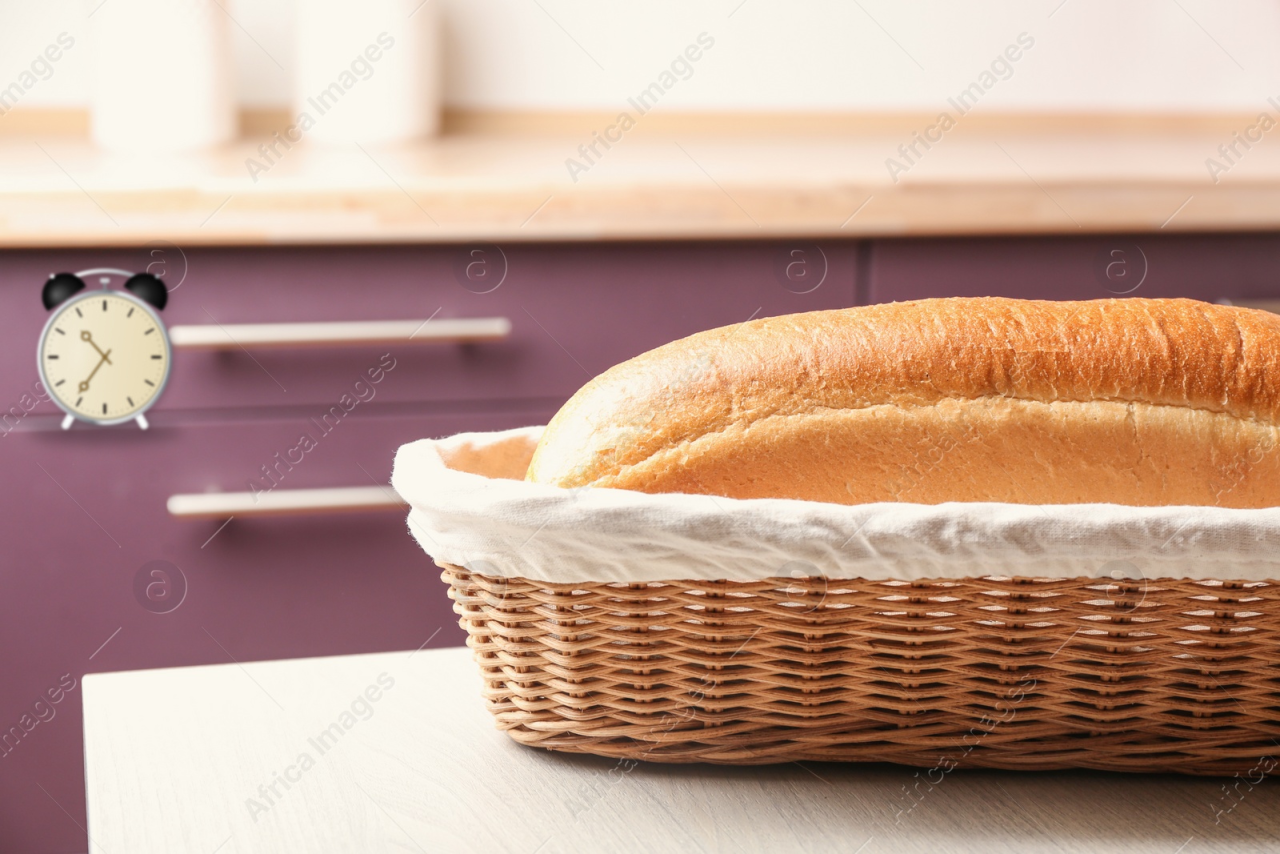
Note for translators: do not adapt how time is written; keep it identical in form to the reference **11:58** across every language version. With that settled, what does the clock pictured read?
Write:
**10:36**
